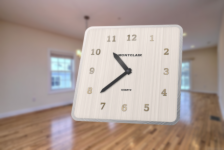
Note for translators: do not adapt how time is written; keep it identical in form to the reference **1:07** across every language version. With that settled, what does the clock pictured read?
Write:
**10:38**
